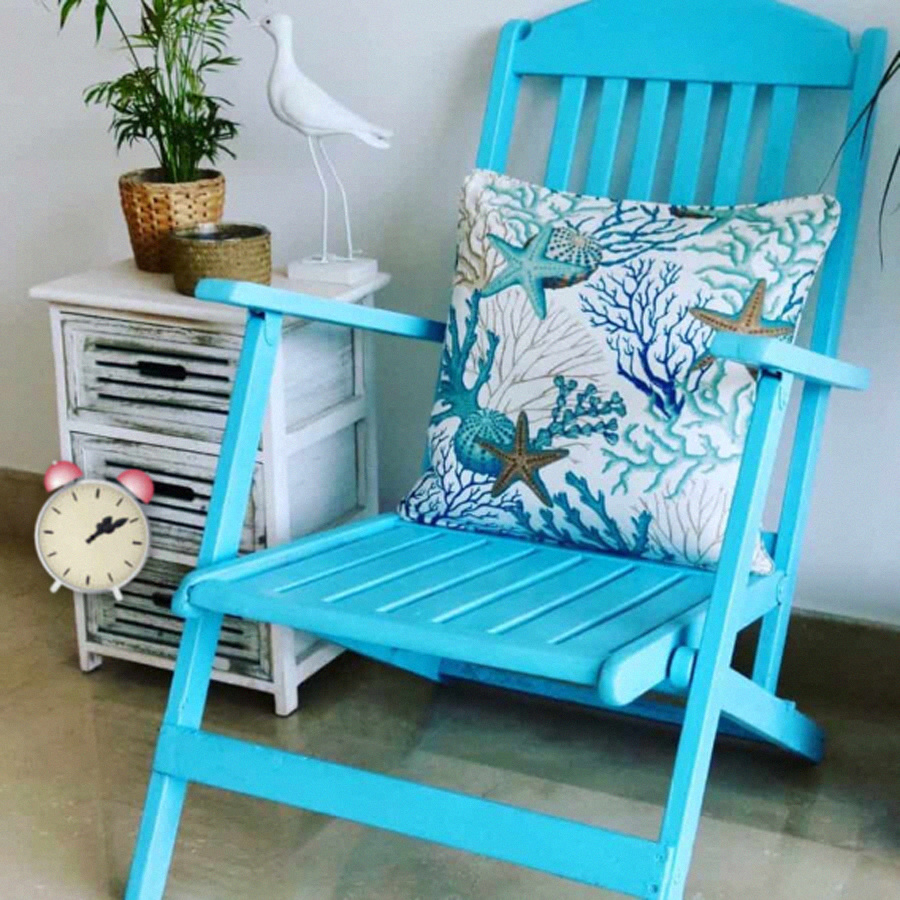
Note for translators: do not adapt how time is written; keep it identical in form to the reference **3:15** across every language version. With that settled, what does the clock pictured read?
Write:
**1:09**
